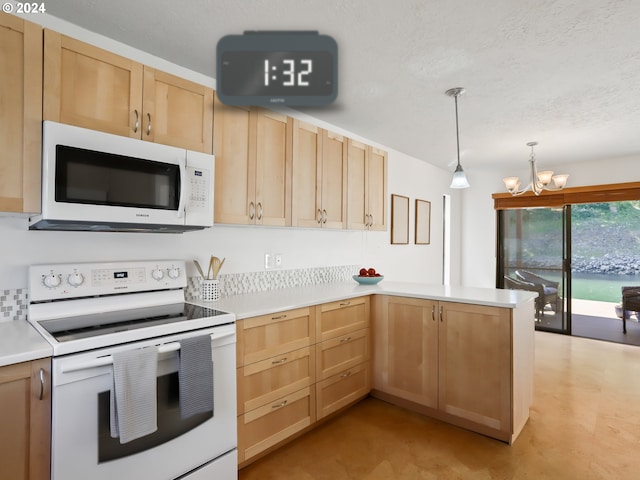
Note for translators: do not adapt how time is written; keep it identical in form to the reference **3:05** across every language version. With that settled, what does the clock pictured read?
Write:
**1:32**
